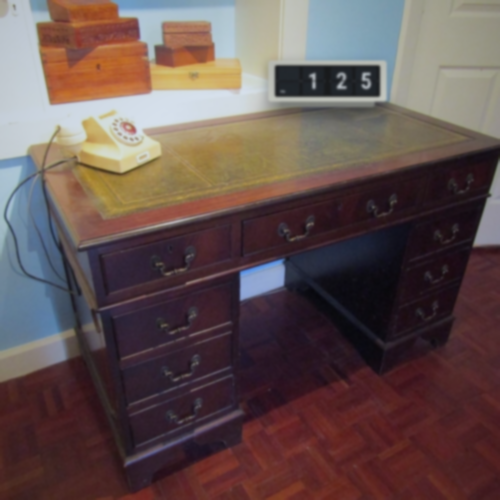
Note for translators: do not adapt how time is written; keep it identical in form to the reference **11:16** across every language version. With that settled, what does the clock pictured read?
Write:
**1:25**
